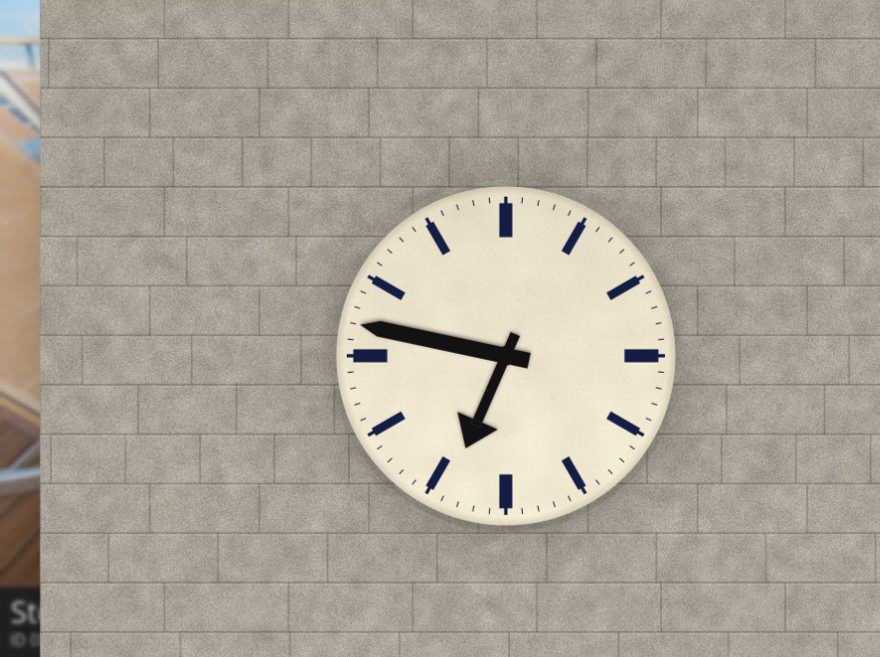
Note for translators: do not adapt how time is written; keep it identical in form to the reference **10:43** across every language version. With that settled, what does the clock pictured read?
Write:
**6:47**
